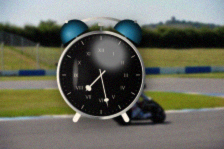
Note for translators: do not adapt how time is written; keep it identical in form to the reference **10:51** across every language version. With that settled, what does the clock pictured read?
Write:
**7:28**
